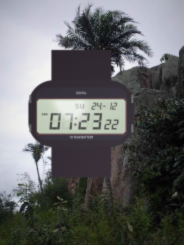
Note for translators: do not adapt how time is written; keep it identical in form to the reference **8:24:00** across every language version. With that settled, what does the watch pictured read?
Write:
**7:23:22**
